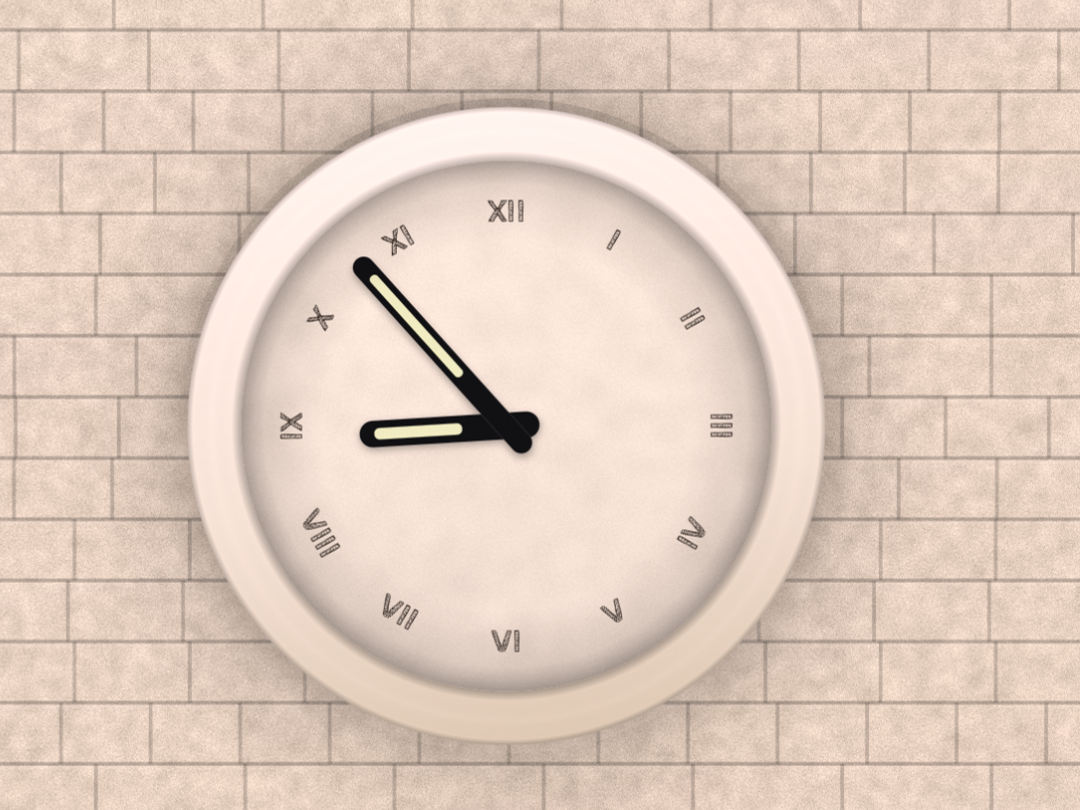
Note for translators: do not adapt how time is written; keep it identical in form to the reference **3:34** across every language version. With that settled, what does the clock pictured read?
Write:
**8:53**
